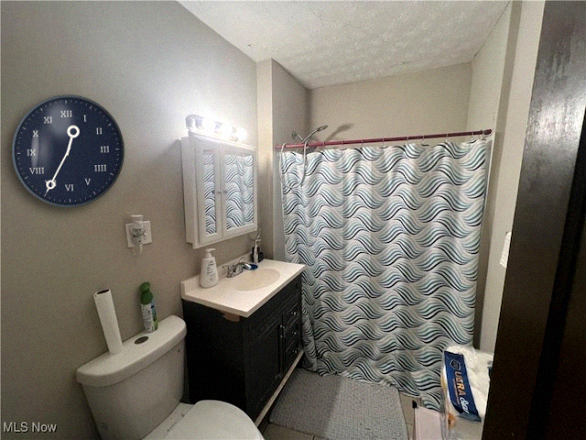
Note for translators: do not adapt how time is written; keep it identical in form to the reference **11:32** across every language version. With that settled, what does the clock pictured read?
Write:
**12:35**
